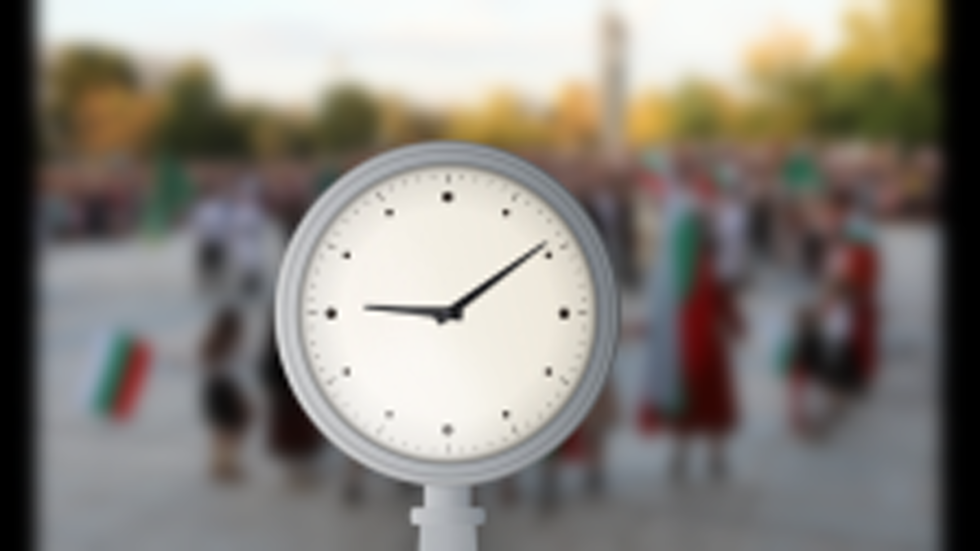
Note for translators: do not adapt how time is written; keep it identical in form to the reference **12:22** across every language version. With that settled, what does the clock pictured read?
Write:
**9:09**
